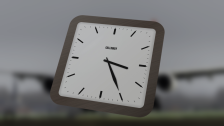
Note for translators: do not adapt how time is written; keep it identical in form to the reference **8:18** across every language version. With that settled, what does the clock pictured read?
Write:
**3:25**
